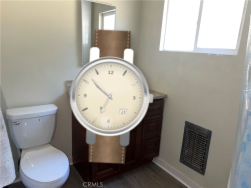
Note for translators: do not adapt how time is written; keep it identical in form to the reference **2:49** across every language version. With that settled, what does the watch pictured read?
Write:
**6:52**
